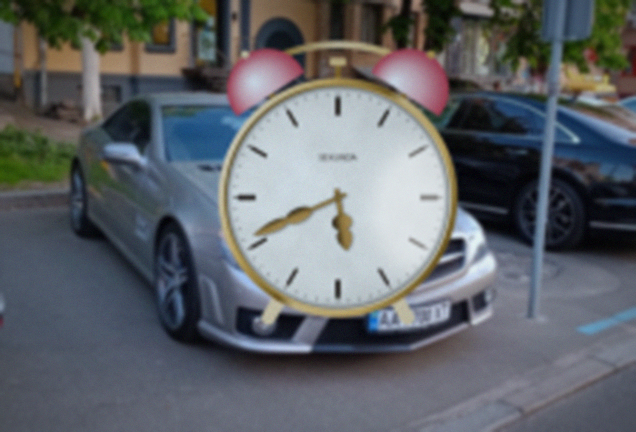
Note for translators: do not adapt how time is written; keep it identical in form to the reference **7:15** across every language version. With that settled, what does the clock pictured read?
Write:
**5:41**
